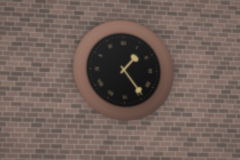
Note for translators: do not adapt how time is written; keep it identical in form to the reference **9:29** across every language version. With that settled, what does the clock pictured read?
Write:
**1:24**
